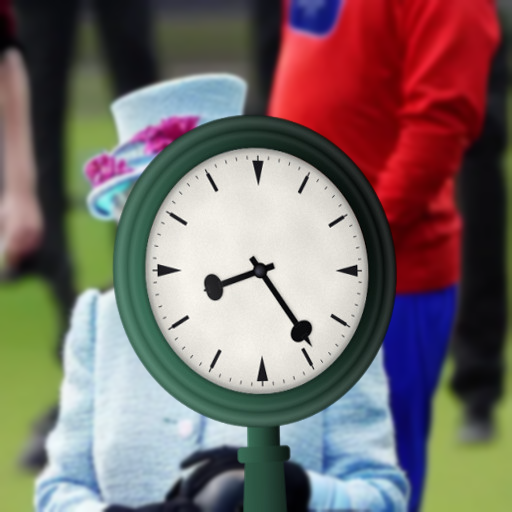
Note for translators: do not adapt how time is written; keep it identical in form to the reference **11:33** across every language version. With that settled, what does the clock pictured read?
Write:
**8:24**
